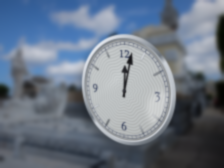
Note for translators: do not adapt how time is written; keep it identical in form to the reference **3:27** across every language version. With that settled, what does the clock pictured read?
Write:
**12:02**
